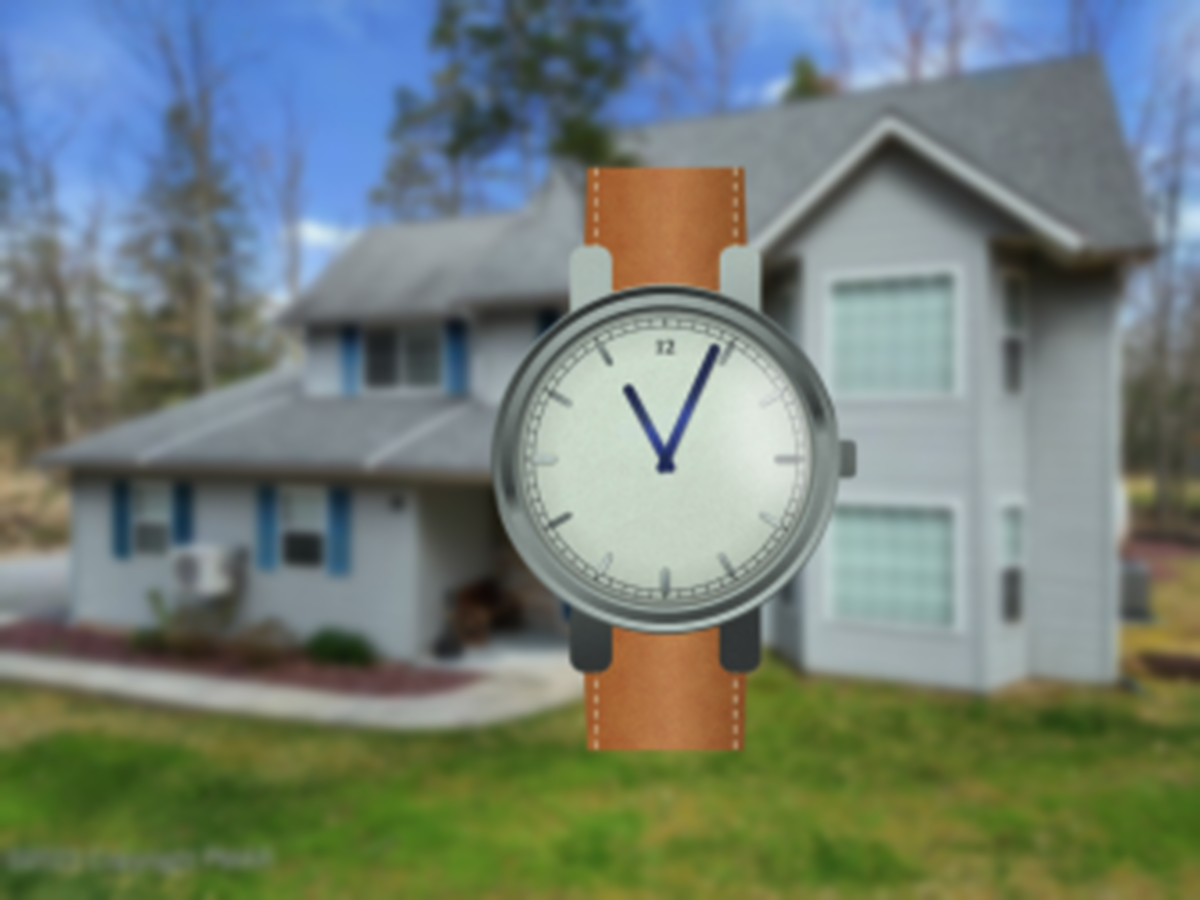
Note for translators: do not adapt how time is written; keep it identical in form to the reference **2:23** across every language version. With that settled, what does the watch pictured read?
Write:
**11:04**
